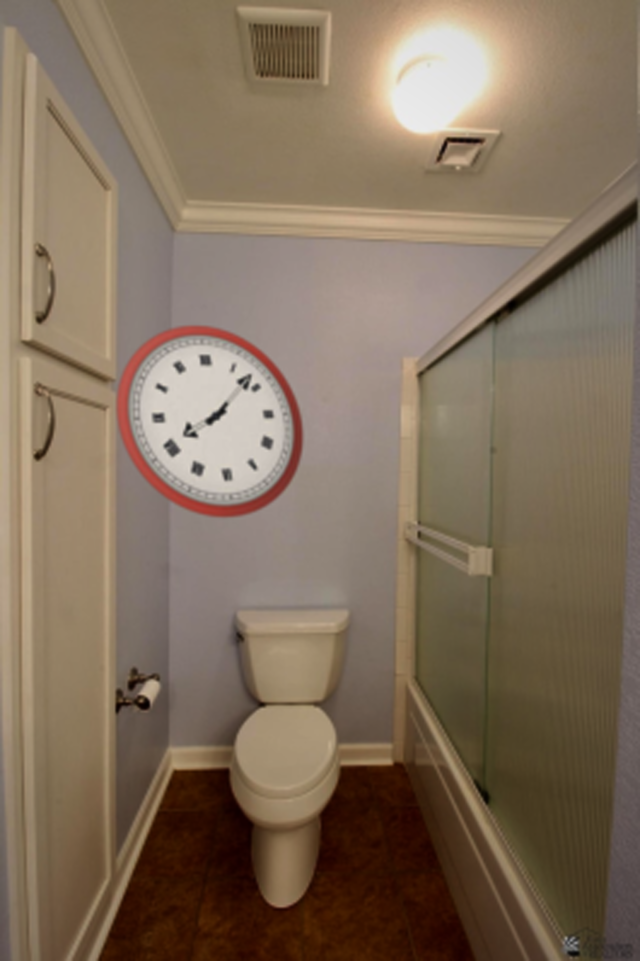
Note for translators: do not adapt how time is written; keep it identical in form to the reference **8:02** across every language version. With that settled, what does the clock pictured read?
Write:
**8:08**
